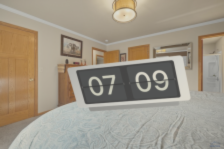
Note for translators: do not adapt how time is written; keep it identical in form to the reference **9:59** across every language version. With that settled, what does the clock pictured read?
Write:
**7:09**
